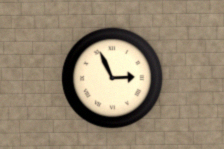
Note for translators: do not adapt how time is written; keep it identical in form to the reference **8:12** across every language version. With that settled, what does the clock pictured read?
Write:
**2:56**
